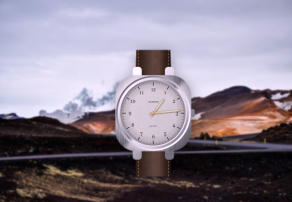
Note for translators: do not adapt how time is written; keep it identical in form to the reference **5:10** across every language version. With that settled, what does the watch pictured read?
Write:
**1:14**
